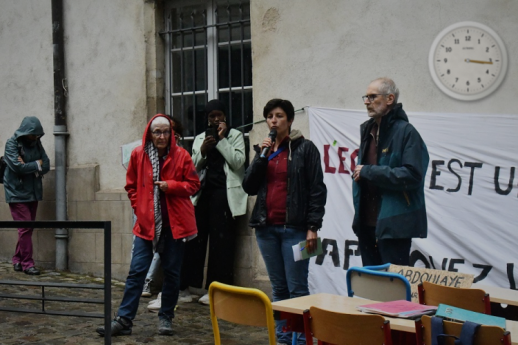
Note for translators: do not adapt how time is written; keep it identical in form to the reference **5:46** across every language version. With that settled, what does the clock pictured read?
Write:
**3:16**
